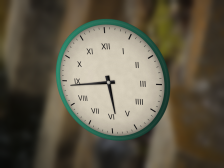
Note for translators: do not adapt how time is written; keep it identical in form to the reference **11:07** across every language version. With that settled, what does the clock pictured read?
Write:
**5:44**
